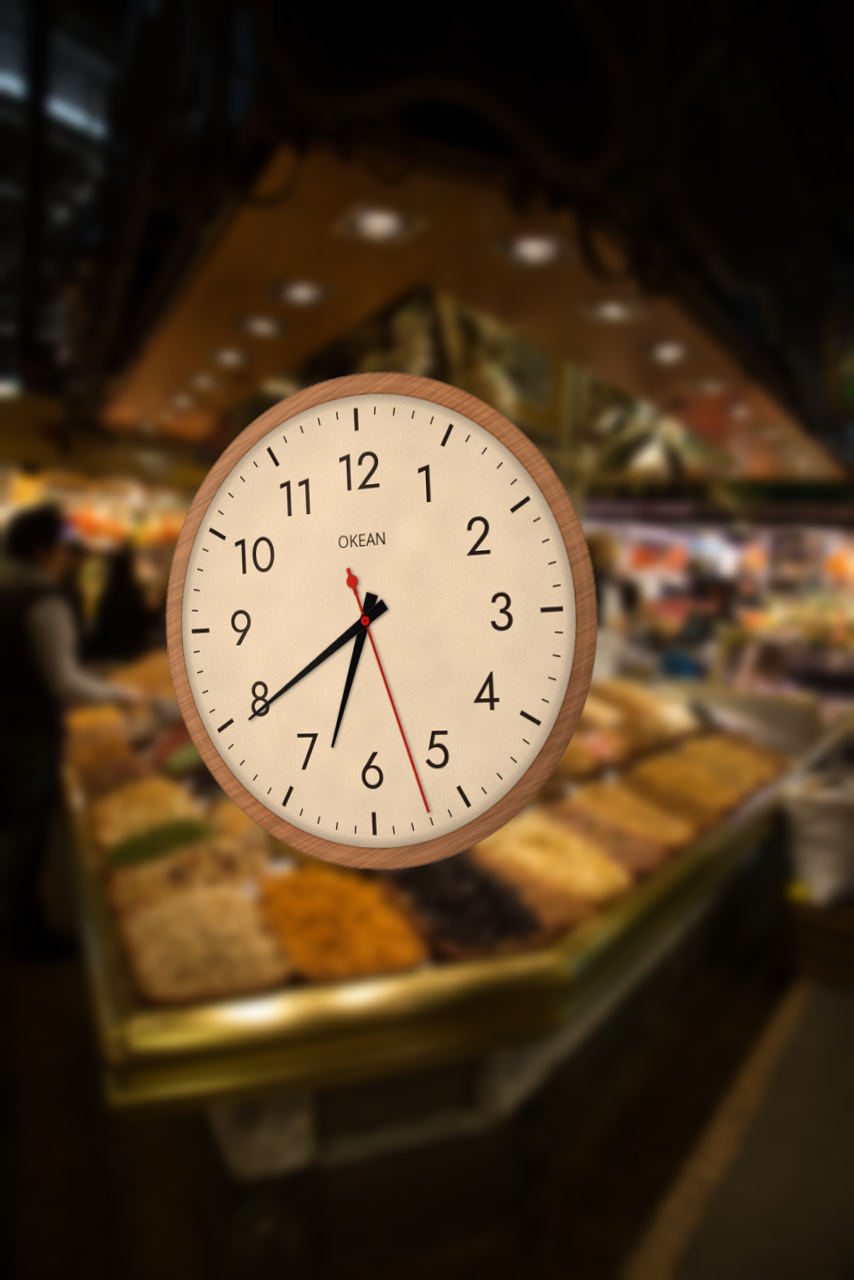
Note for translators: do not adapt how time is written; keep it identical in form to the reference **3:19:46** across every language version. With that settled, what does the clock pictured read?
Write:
**6:39:27**
